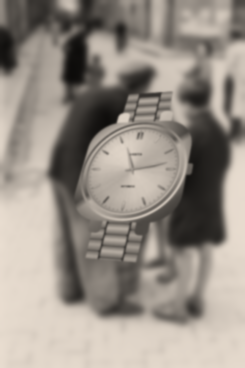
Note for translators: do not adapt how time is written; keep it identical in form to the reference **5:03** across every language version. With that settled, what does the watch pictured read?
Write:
**11:13**
